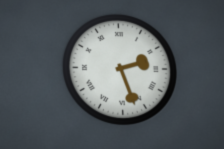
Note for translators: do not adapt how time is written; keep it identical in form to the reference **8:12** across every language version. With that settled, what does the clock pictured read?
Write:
**2:27**
